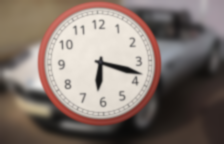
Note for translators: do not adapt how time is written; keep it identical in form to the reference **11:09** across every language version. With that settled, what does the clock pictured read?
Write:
**6:18**
